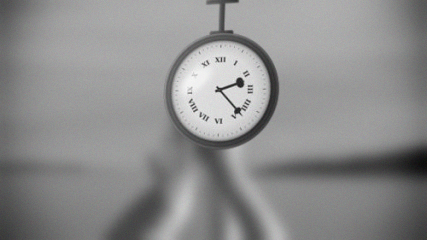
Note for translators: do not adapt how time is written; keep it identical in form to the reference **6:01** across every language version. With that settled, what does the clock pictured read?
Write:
**2:23**
